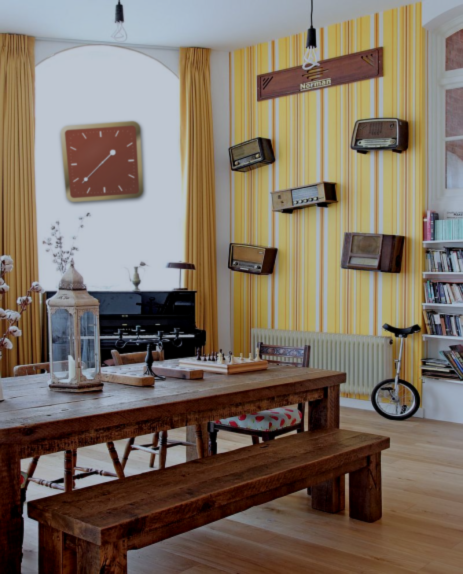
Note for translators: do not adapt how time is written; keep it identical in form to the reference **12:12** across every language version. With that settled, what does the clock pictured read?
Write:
**1:38**
